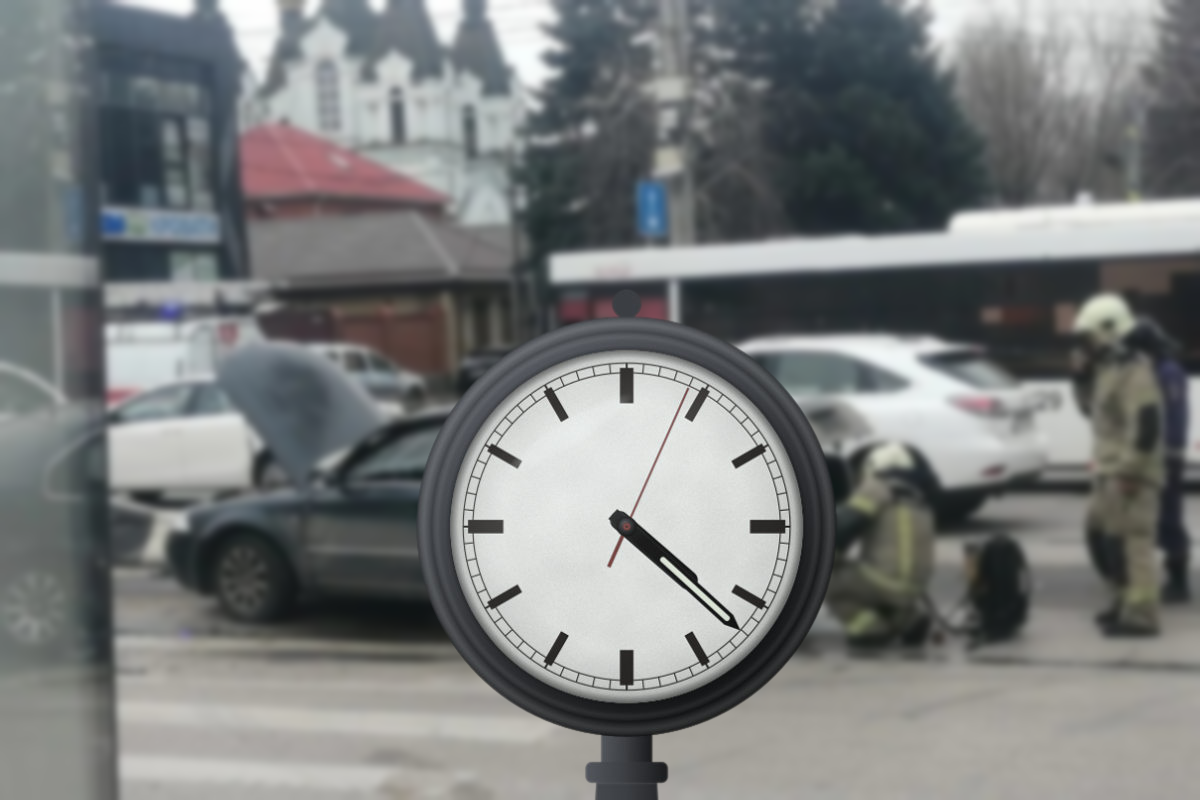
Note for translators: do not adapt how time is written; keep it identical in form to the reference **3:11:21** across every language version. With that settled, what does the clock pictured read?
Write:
**4:22:04**
